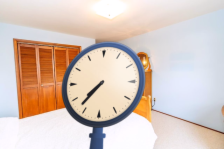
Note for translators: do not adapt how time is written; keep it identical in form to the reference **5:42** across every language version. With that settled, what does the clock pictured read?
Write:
**7:37**
